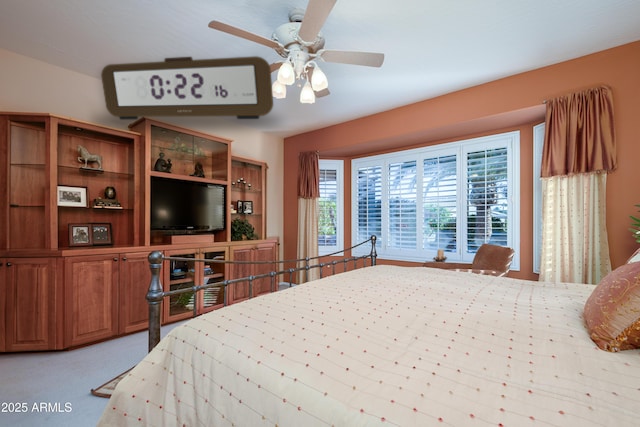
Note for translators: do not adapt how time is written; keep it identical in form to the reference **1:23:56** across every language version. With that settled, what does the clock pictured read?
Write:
**0:22:16**
